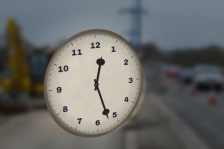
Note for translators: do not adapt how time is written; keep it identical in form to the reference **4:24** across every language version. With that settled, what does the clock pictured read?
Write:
**12:27**
